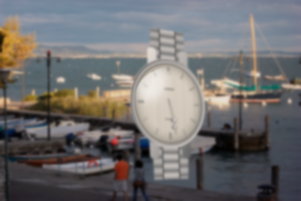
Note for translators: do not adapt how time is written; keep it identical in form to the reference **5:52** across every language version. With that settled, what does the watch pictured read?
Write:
**5:28**
